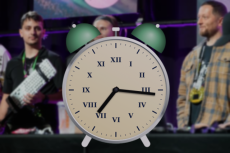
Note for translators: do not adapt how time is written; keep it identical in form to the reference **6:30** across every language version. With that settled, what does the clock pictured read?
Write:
**7:16**
